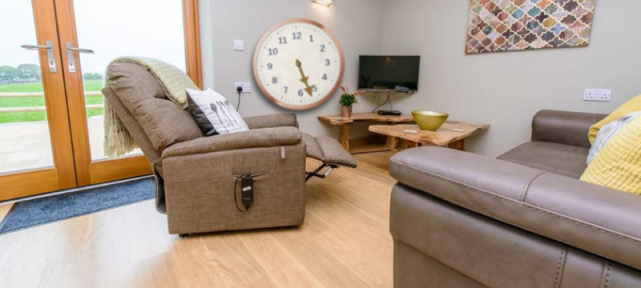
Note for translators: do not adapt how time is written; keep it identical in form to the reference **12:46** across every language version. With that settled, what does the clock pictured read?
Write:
**5:27**
